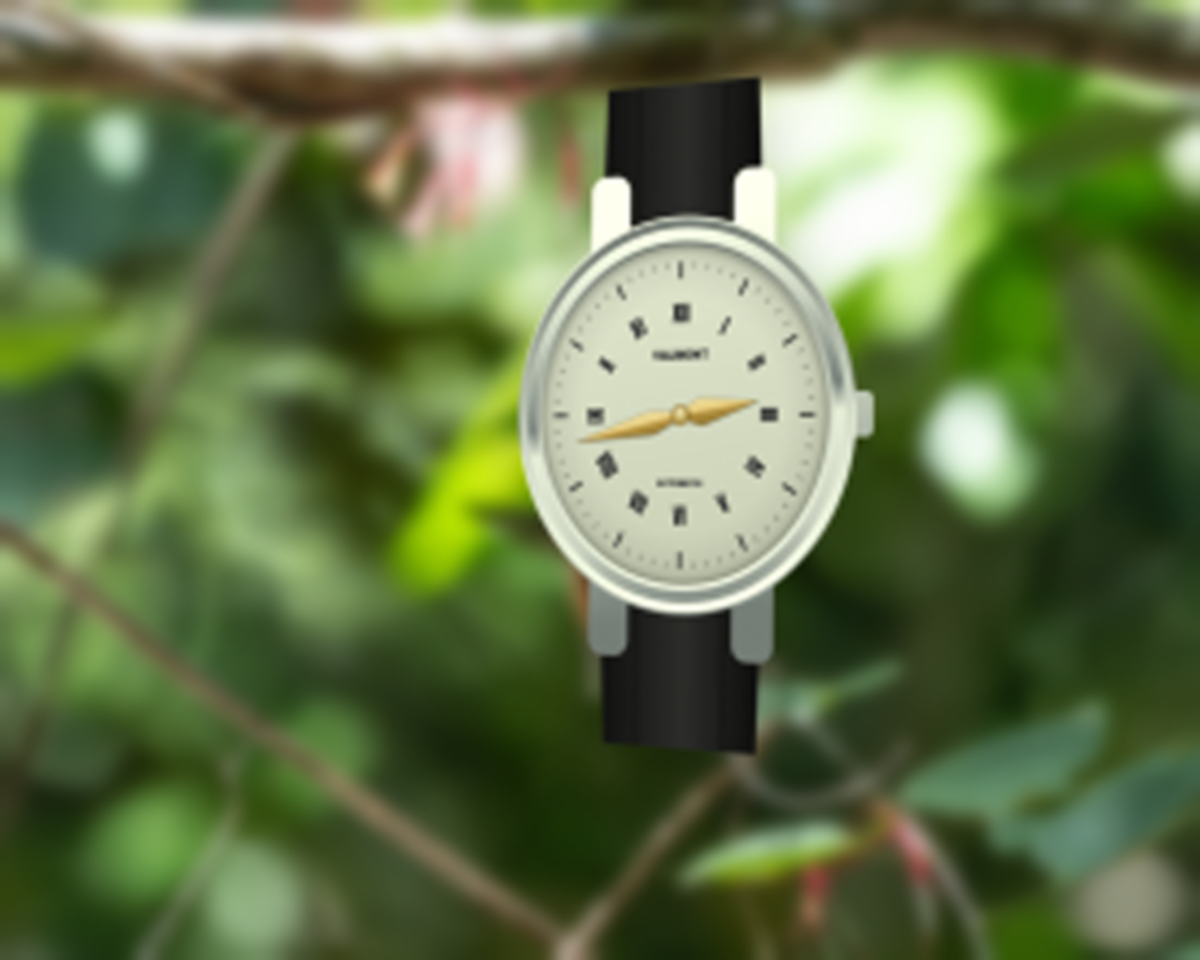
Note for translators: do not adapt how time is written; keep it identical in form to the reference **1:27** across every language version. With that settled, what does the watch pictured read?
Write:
**2:43**
